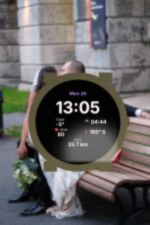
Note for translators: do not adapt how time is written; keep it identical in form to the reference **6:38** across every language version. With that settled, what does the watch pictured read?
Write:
**13:05**
